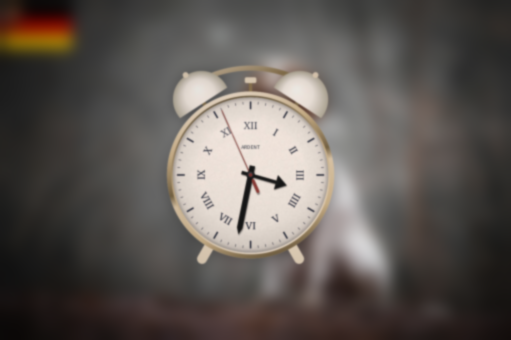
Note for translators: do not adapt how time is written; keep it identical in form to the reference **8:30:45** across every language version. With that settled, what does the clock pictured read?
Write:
**3:31:56**
